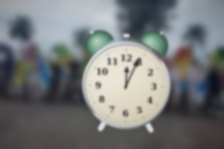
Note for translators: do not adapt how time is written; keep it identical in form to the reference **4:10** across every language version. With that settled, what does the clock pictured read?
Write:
**12:04**
